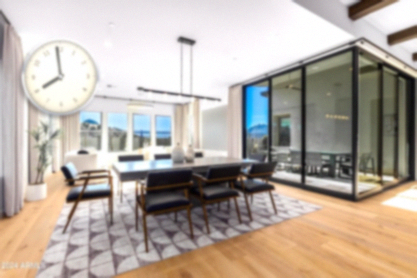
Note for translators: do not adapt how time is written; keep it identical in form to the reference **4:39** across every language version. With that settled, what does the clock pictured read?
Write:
**7:59**
